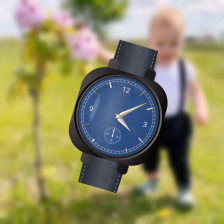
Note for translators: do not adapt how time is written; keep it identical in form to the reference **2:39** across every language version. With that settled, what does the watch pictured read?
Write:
**4:08**
